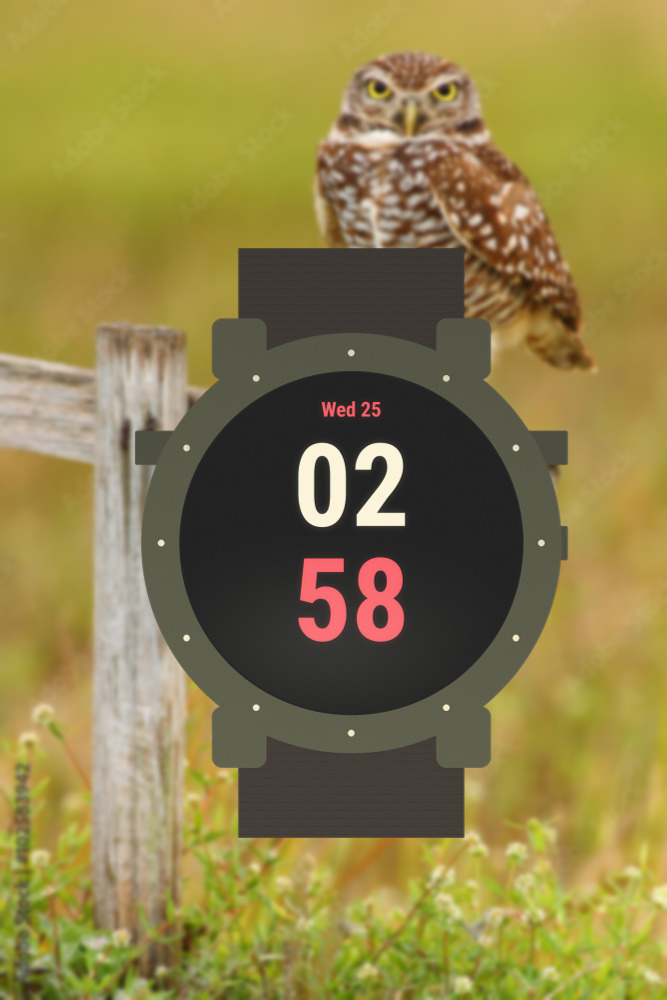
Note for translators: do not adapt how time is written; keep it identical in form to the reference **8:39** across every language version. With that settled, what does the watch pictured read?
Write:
**2:58**
